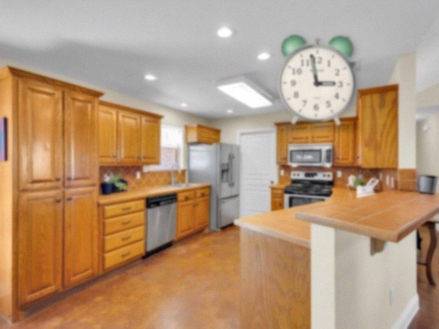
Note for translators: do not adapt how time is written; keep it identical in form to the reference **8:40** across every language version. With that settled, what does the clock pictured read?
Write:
**2:58**
